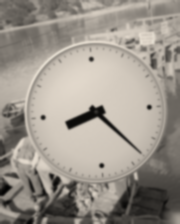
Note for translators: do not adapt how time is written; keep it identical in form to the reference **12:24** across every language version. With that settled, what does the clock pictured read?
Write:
**8:23**
